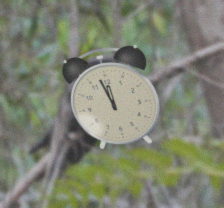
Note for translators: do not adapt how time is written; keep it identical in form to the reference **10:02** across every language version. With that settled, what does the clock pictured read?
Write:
**11:58**
